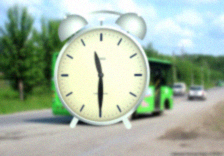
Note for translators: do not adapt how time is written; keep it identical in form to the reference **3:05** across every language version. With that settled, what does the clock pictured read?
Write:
**11:30**
